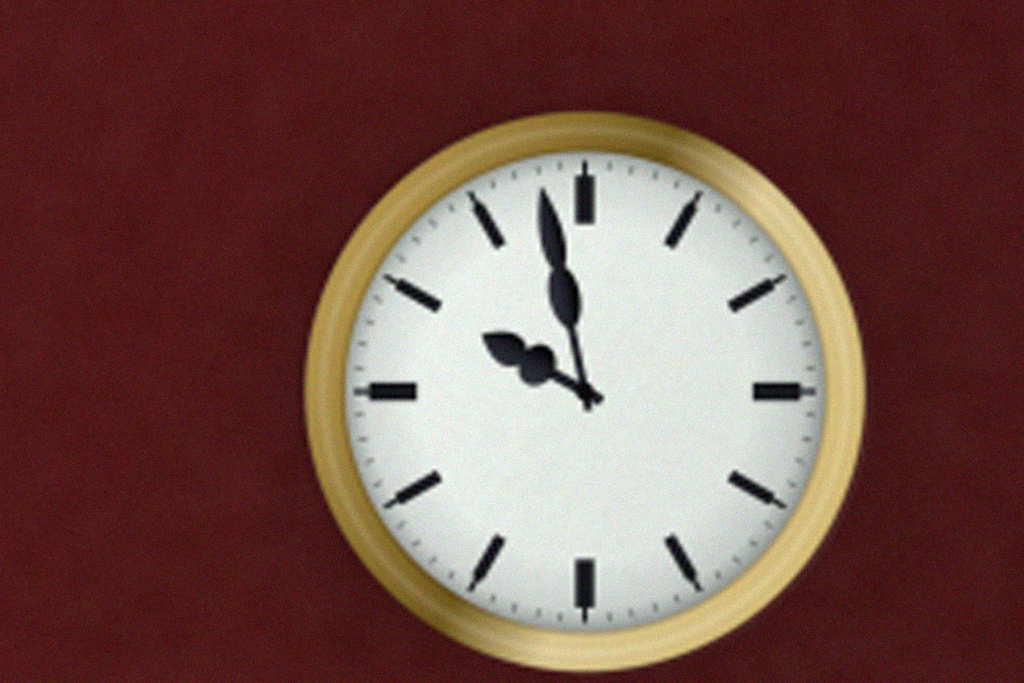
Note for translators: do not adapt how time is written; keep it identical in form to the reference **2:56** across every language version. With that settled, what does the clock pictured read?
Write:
**9:58**
